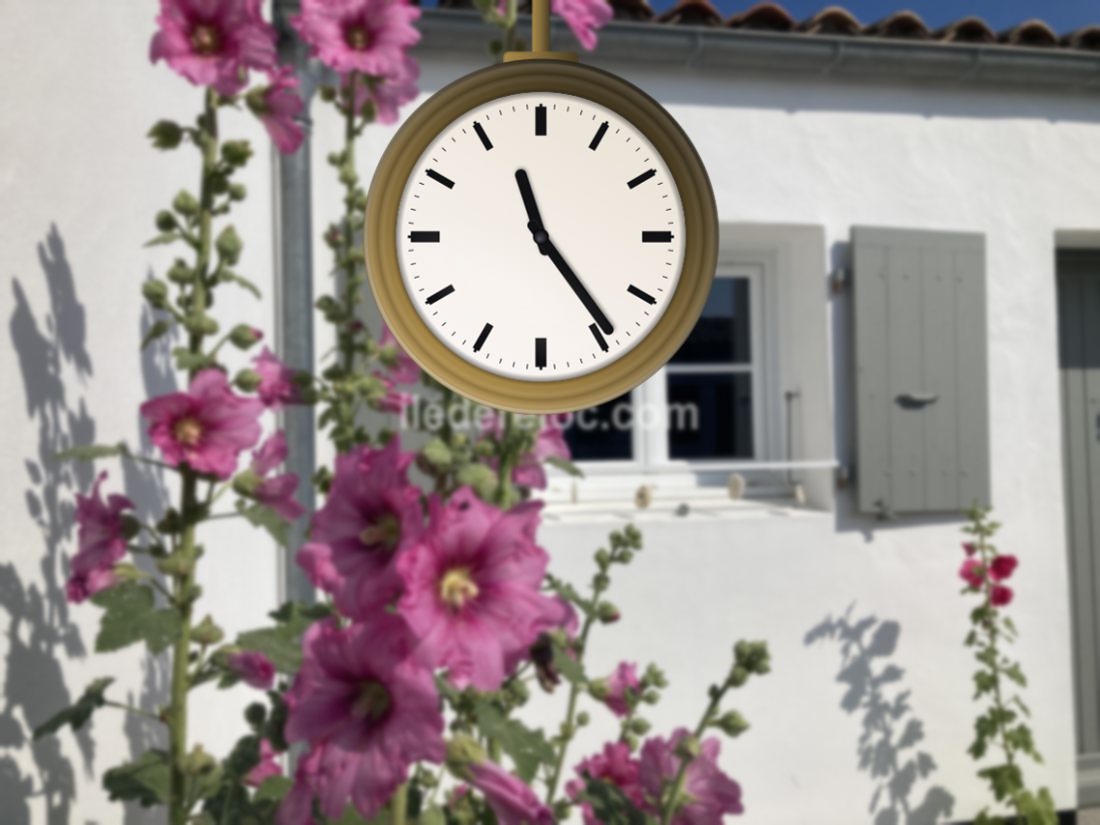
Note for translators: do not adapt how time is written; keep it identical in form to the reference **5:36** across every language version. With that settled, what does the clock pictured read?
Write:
**11:24**
